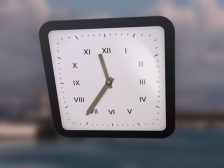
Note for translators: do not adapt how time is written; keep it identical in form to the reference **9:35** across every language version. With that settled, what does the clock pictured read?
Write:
**11:36**
